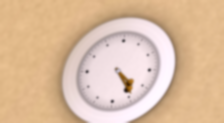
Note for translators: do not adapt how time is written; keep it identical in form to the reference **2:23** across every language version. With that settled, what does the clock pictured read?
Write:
**4:24**
